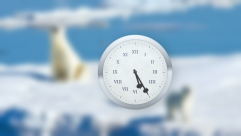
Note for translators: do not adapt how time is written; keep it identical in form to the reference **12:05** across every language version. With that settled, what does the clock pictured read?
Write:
**5:25**
